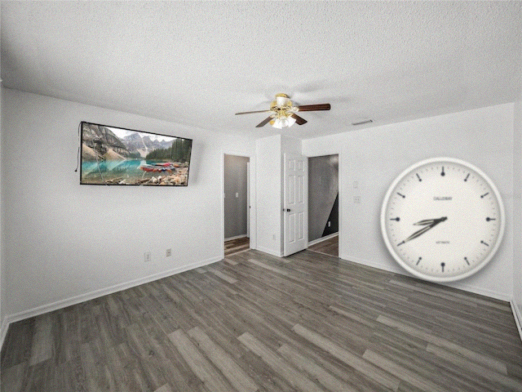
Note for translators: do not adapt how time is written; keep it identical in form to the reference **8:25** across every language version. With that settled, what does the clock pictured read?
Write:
**8:40**
